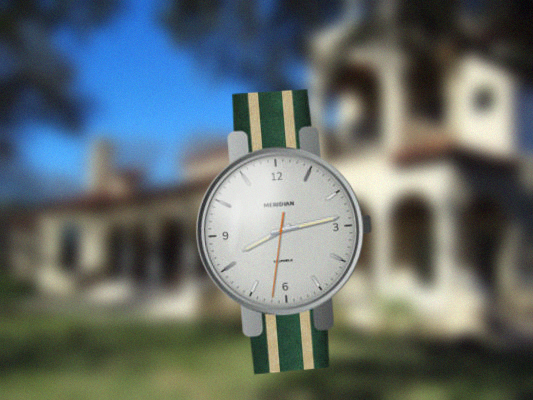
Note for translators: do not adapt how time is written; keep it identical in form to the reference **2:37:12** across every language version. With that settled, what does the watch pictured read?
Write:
**8:13:32**
